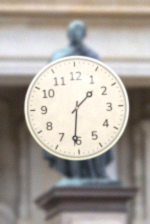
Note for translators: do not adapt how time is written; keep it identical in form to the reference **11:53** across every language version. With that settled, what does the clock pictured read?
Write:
**1:31**
